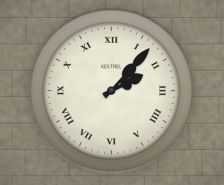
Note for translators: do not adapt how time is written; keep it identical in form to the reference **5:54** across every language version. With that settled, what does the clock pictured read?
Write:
**2:07**
